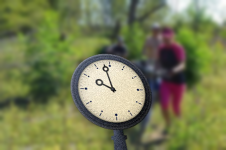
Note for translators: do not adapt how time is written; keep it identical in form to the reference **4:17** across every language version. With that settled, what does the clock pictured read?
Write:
**9:58**
